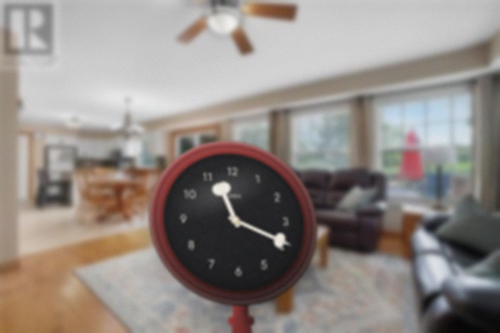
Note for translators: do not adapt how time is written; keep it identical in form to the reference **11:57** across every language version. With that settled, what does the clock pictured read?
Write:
**11:19**
